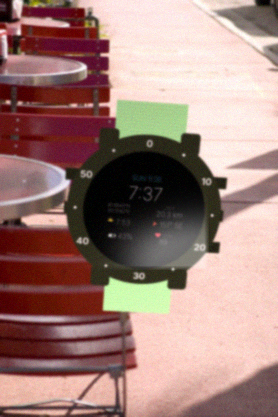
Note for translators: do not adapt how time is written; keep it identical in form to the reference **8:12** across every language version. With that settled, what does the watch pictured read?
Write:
**7:37**
